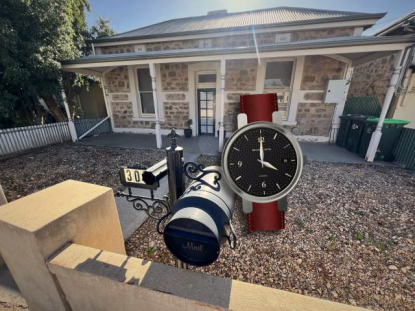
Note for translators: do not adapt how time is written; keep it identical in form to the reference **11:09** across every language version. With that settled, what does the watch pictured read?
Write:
**4:00**
